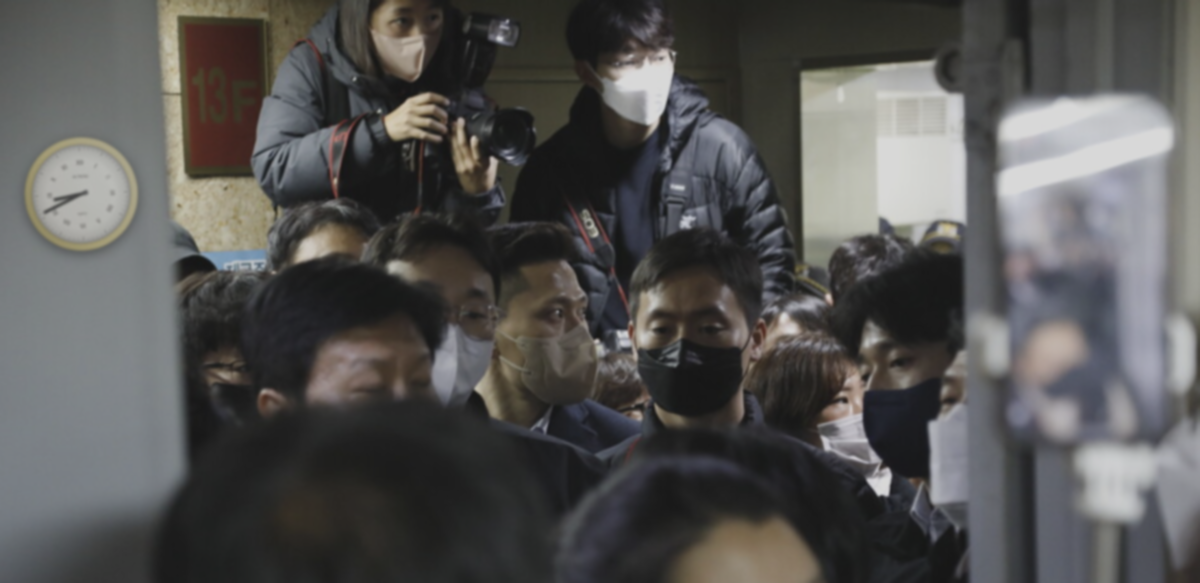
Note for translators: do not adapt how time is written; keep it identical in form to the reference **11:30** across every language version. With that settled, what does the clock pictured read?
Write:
**8:41**
